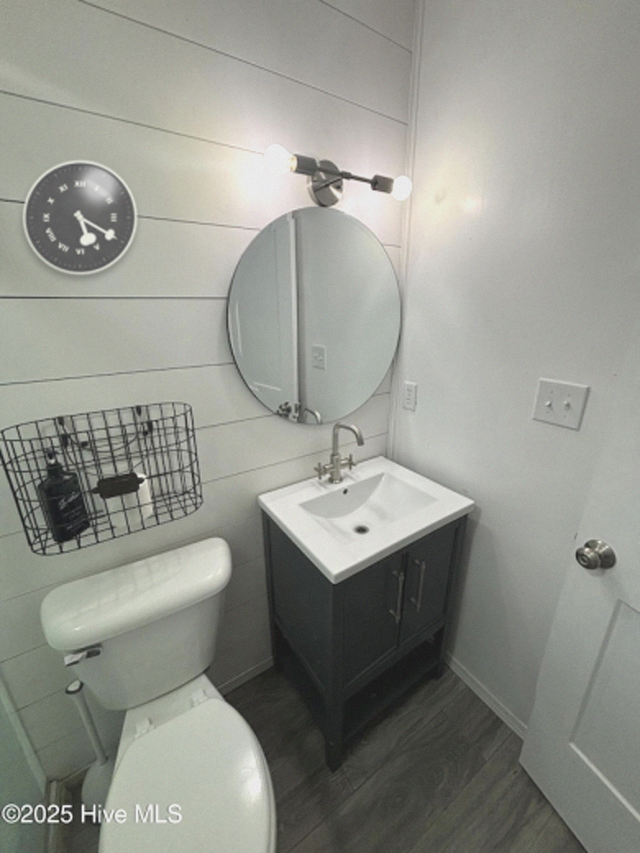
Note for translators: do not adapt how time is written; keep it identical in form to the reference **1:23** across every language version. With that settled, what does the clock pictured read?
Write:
**5:20**
